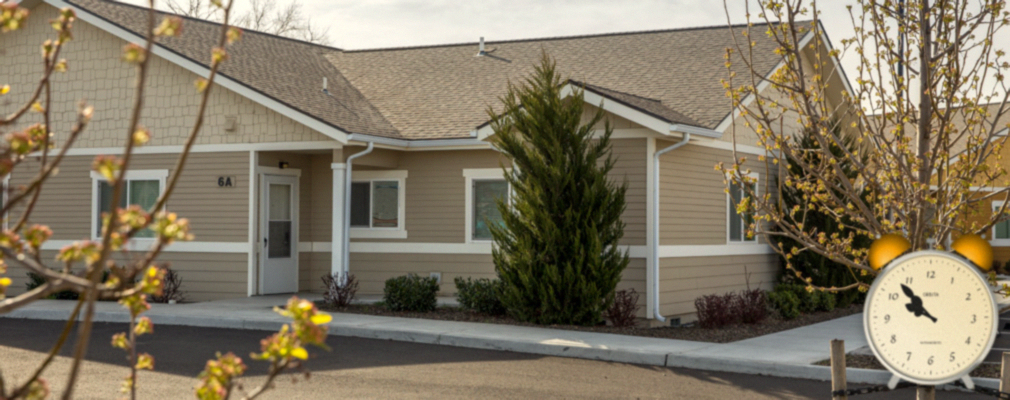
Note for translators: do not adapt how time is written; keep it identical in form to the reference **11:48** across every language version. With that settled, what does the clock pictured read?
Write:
**9:53**
